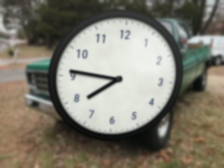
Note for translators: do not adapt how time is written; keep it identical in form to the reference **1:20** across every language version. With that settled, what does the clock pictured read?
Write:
**7:46**
